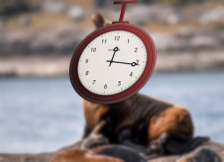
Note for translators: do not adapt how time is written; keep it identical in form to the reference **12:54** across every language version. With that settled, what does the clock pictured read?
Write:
**12:16**
